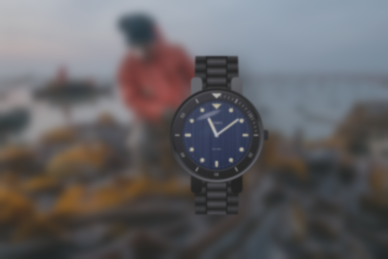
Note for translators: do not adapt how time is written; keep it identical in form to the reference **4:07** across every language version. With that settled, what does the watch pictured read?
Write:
**11:09**
